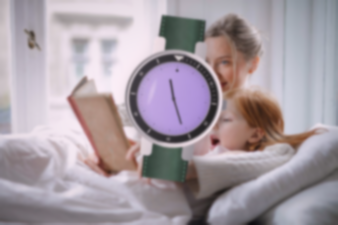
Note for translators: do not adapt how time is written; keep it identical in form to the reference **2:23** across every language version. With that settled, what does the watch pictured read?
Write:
**11:26**
